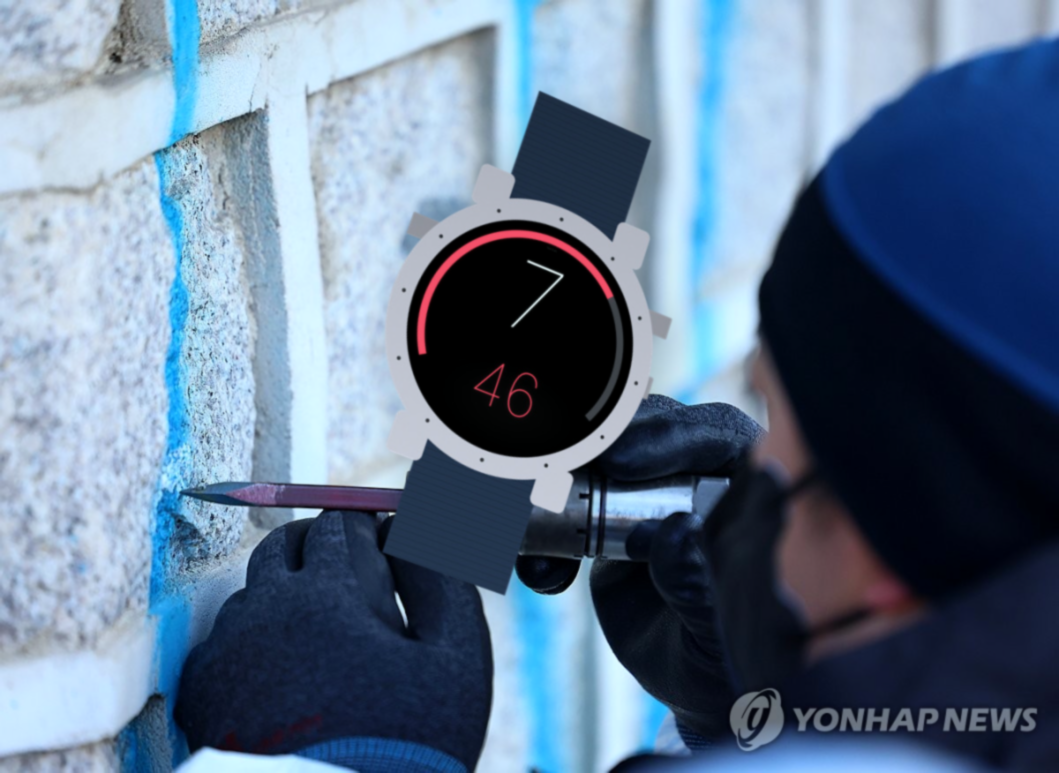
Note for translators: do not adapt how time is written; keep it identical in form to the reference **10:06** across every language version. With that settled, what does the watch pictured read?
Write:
**7:46**
